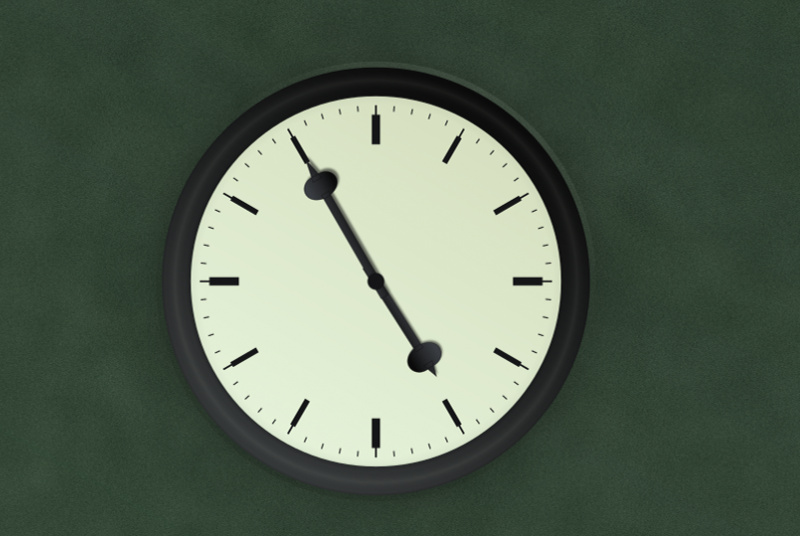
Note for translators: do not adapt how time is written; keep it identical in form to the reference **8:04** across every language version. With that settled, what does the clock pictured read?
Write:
**4:55**
